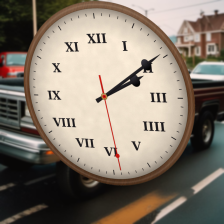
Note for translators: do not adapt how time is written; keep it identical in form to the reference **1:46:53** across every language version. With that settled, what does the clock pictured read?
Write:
**2:09:29**
